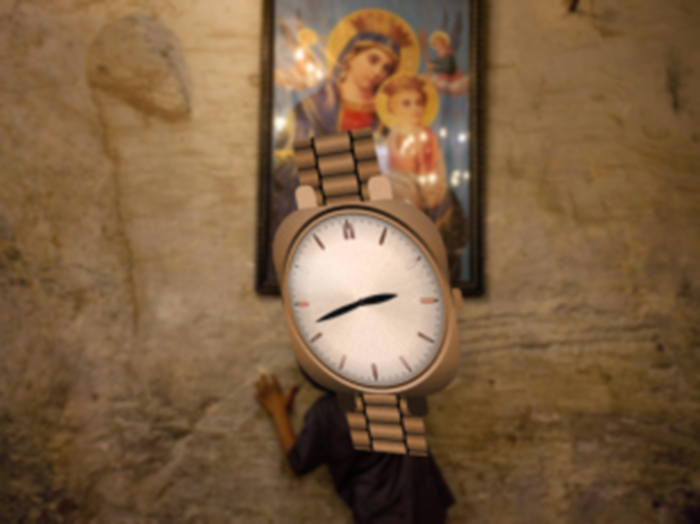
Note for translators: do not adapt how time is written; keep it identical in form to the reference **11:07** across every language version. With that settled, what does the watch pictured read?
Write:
**2:42**
